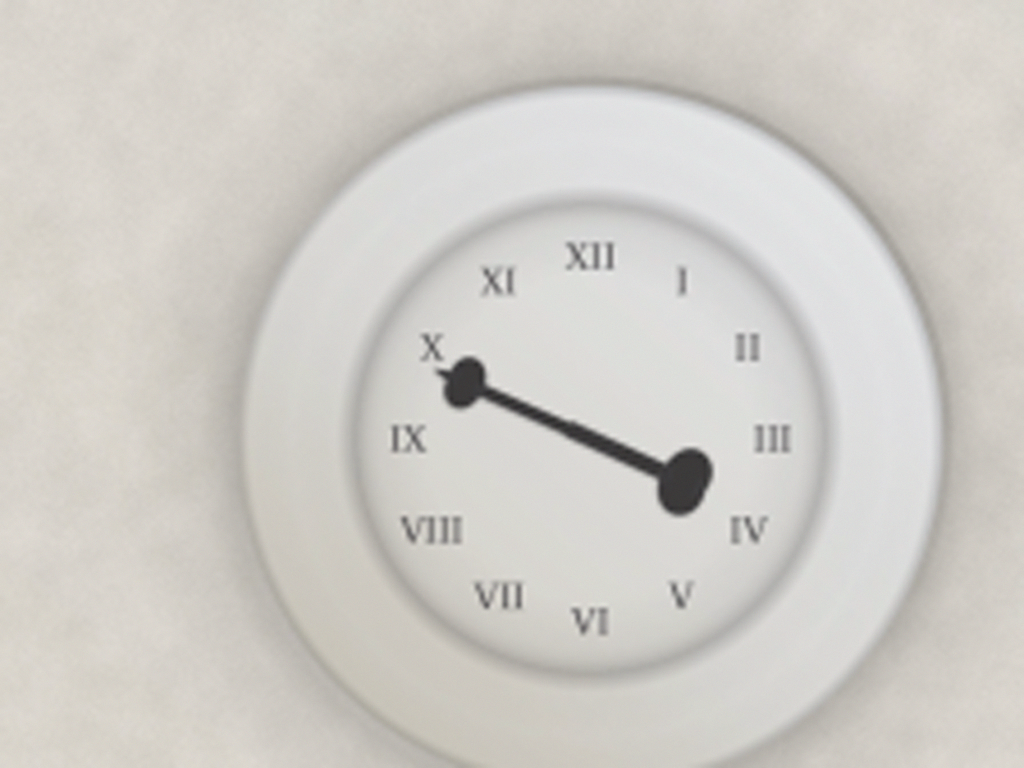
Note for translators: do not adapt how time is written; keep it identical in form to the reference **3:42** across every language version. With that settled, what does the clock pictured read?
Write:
**3:49**
